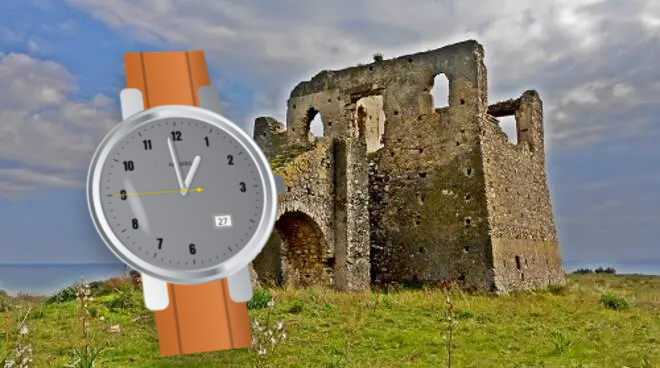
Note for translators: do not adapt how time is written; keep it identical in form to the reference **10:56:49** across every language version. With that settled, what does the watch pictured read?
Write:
**12:58:45**
